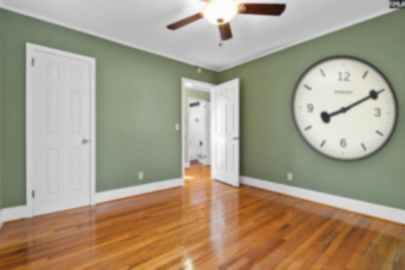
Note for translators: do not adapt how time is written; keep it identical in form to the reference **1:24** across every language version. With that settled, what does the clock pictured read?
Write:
**8:10**
